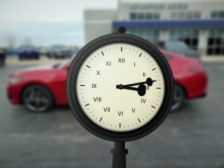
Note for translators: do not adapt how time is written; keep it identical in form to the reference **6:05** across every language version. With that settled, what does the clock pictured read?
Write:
**3:13**
